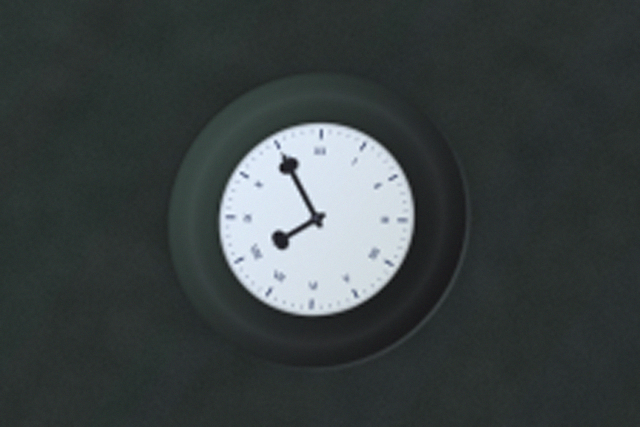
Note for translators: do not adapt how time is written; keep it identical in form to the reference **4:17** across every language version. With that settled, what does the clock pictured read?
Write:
**7:55**
